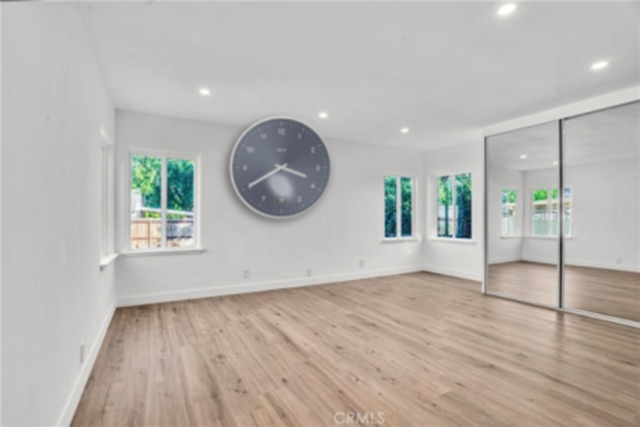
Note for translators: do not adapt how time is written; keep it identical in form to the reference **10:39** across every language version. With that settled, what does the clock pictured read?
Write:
**3:40**
